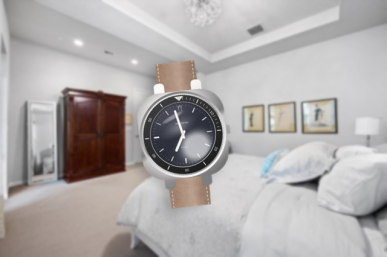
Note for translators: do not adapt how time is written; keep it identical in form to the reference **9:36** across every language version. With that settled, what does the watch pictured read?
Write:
**6:58**
